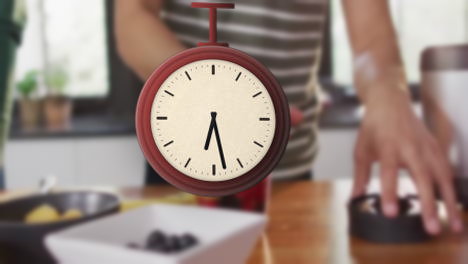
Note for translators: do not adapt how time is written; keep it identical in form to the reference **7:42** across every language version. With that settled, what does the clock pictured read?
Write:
**6:28**
